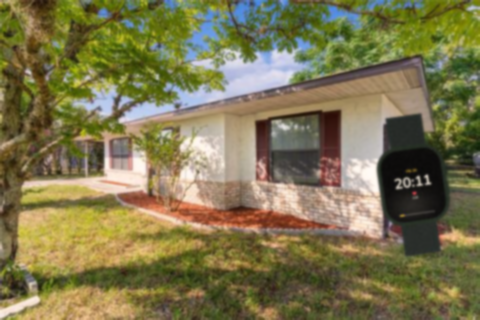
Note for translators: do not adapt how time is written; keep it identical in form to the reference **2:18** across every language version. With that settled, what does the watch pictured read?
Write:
**20:11**
